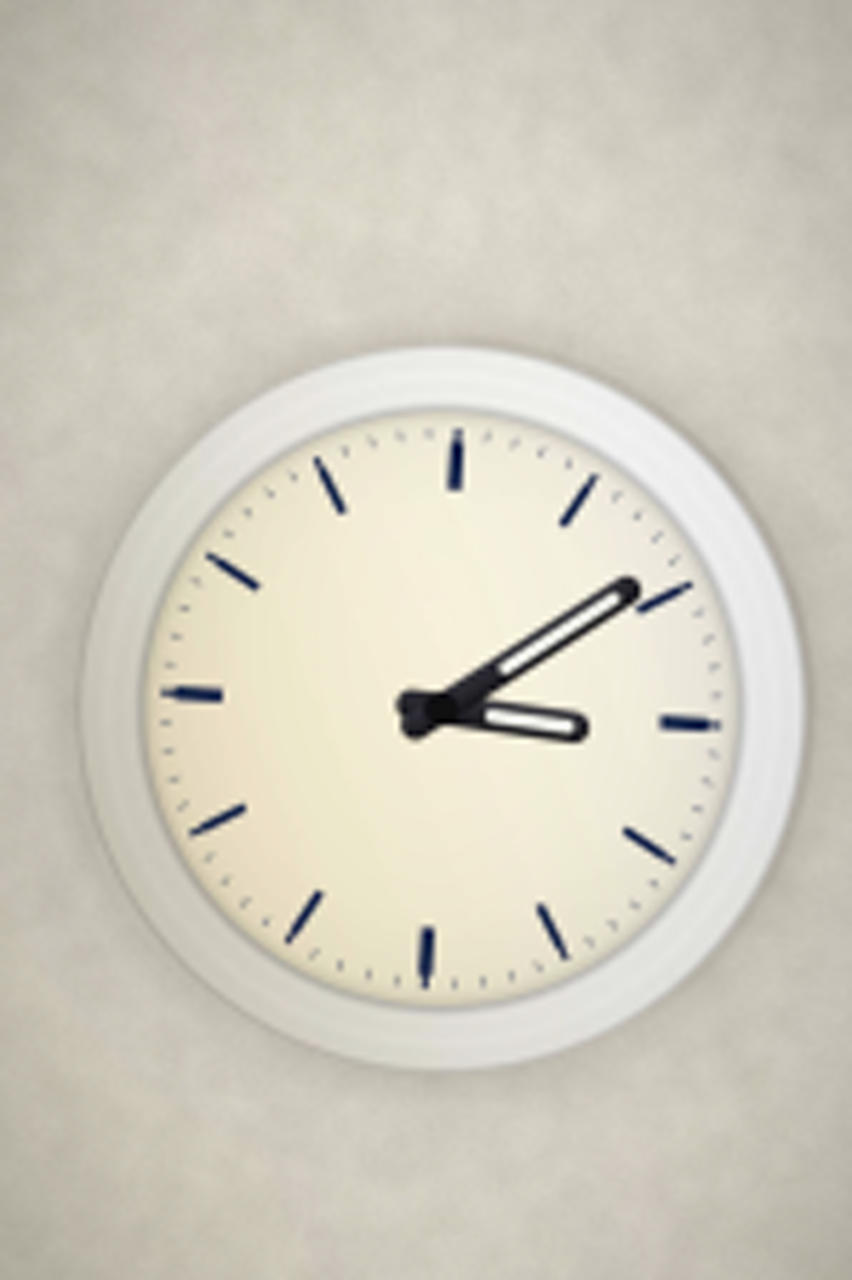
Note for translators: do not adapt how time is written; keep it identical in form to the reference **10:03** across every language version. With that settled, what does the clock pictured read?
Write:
**3:09**
